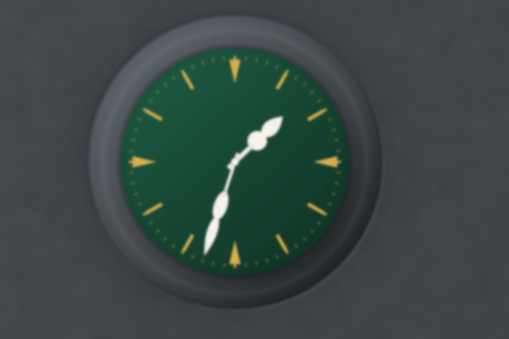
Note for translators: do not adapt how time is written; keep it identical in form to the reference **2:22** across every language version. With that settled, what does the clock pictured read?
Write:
**1:33**
